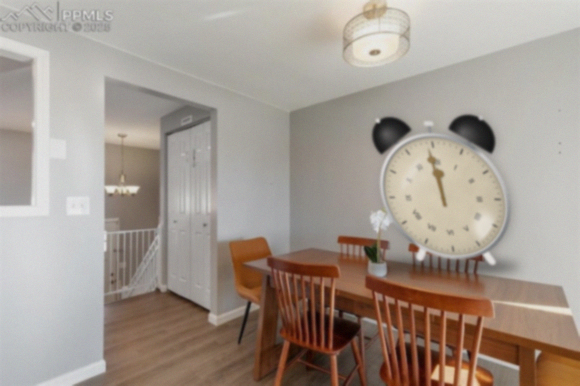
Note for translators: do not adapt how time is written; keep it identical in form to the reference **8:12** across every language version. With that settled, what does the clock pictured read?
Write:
**11:59**
